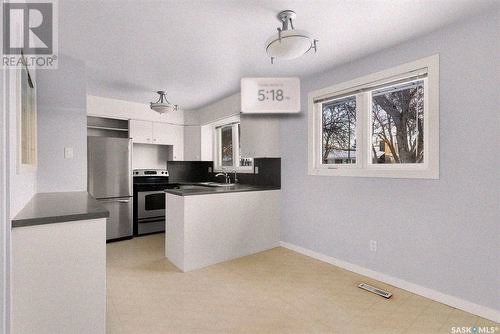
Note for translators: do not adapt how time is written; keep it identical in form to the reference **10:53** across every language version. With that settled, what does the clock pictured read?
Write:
**5:18**
